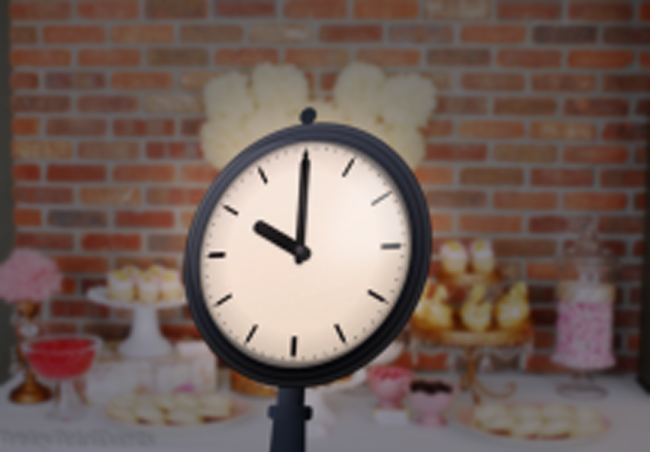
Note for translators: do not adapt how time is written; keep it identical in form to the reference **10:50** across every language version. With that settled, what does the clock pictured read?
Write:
**10:00**
